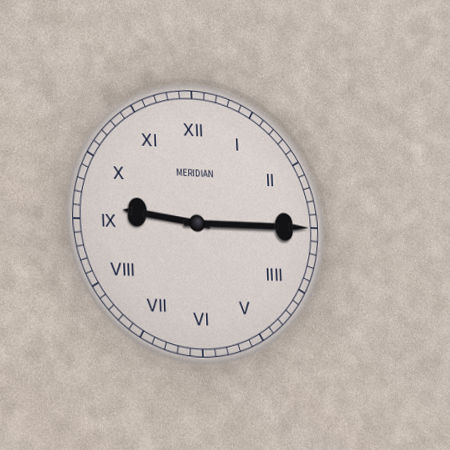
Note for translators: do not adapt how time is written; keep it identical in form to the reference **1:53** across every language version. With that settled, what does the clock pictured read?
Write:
**9:15**
